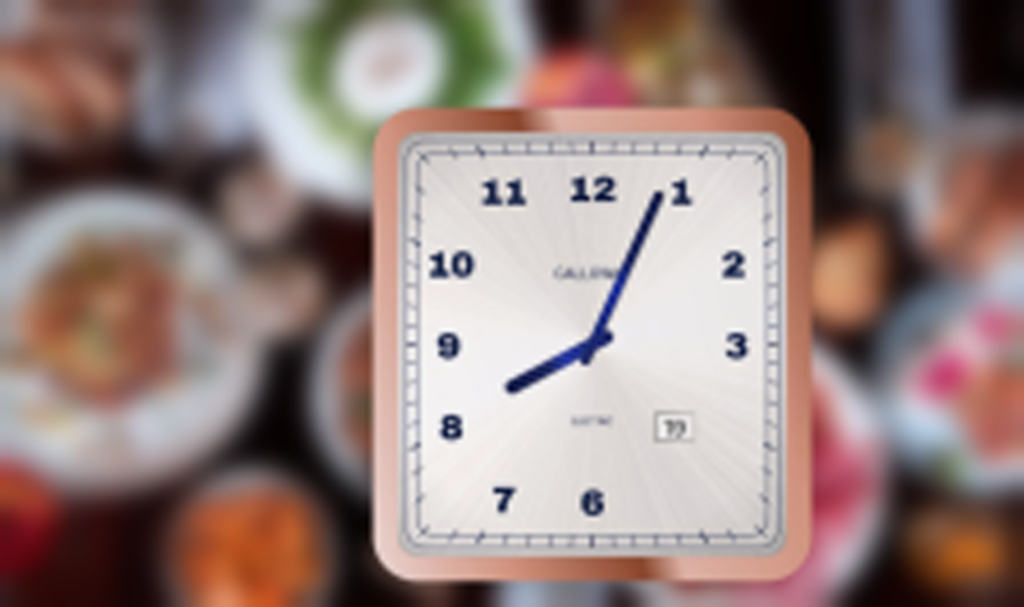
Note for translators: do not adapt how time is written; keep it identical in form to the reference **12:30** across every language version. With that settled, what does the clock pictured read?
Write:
**8:04**
